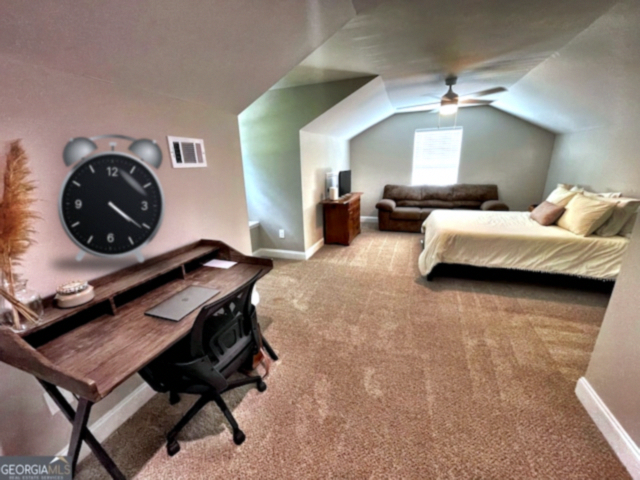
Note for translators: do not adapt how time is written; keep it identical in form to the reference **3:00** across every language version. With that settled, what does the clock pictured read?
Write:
**4:21**
